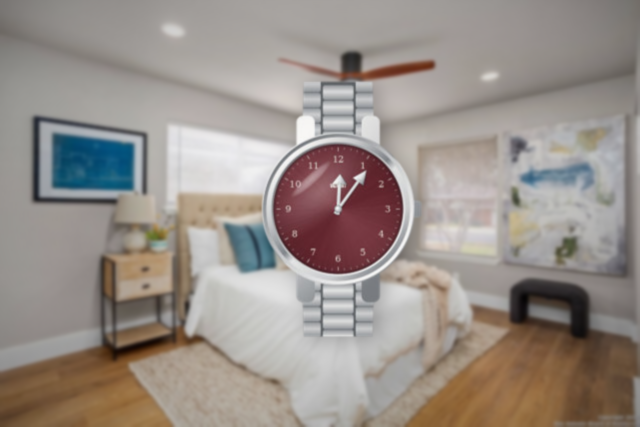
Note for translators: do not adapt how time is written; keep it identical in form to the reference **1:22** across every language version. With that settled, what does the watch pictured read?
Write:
**12:06**
